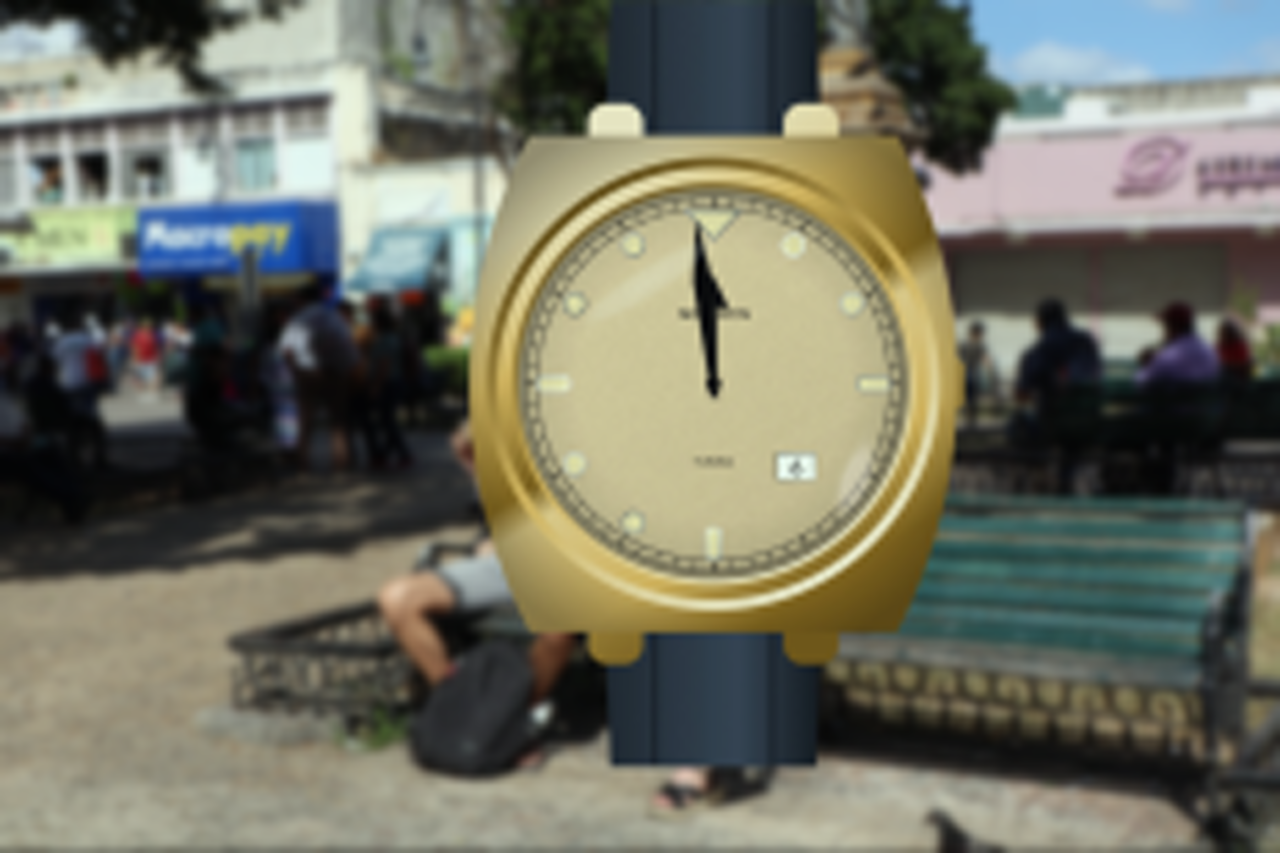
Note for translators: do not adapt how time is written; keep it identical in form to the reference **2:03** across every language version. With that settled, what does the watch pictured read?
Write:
**11:59**
